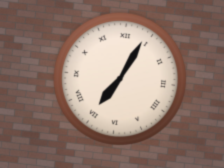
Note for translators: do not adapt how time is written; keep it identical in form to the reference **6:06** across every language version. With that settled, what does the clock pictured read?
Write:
**7:04**
